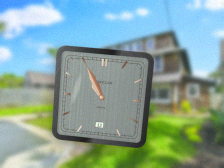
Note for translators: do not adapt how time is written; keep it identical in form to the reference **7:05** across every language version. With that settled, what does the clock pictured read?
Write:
**10:55**
